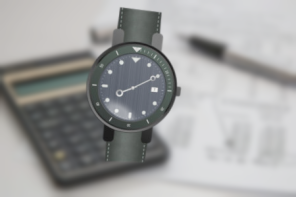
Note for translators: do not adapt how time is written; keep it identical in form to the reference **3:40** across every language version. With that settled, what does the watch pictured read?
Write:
**8:10**
